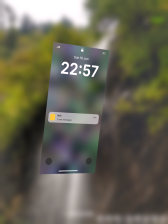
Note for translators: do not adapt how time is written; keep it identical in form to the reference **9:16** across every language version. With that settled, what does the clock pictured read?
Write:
**22:57**
